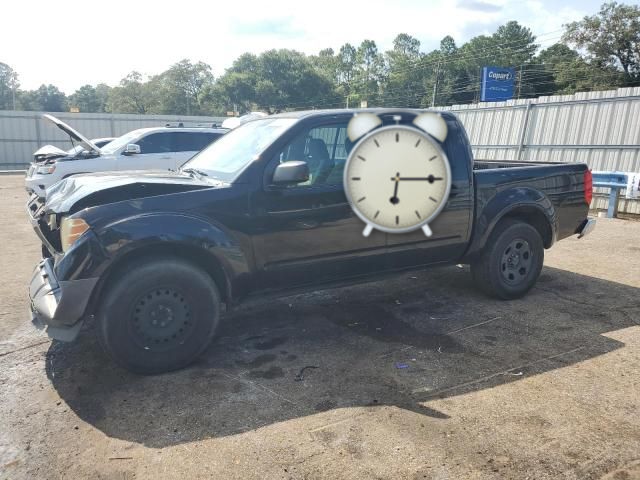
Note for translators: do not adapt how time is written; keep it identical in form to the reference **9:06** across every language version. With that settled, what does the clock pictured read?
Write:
**6:15**
